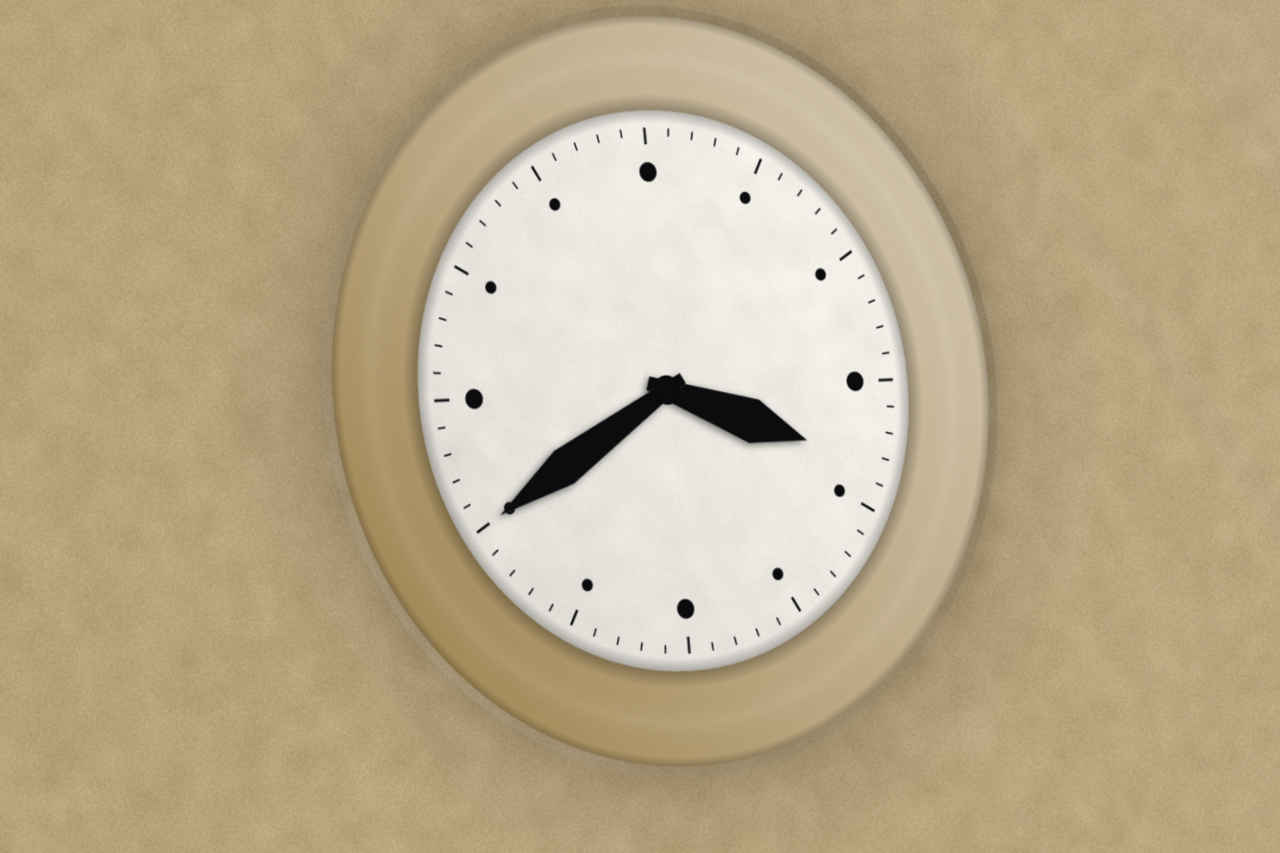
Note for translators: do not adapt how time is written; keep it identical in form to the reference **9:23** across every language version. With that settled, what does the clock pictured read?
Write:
**3:40**
